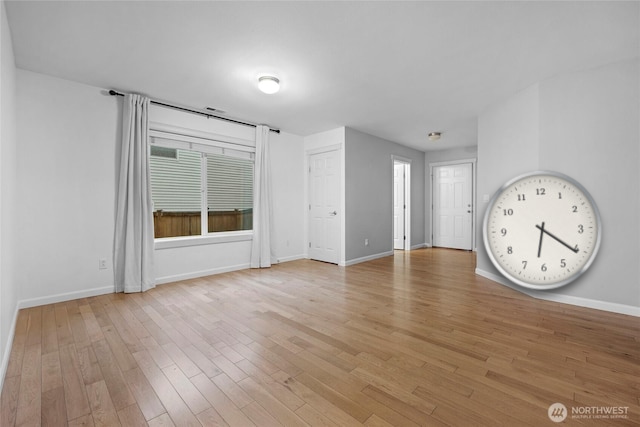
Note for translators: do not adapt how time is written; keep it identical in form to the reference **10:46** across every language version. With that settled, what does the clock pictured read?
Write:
**6:21**
